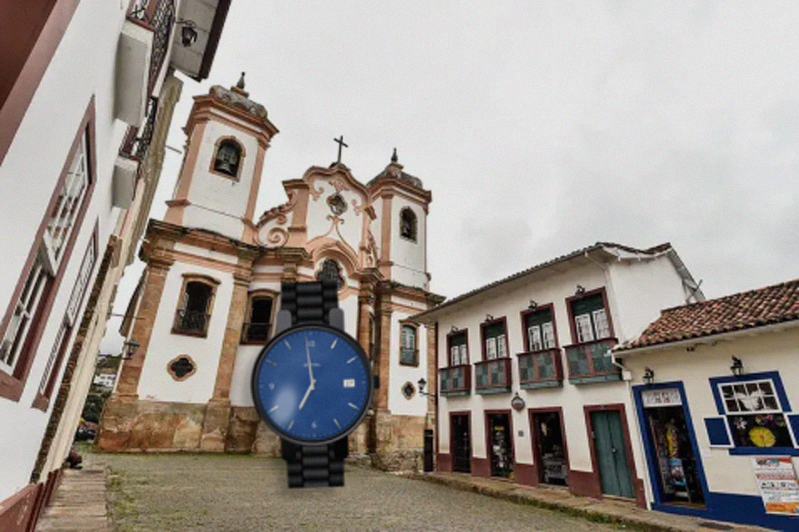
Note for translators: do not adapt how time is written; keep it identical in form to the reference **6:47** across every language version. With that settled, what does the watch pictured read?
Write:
**6:59**
